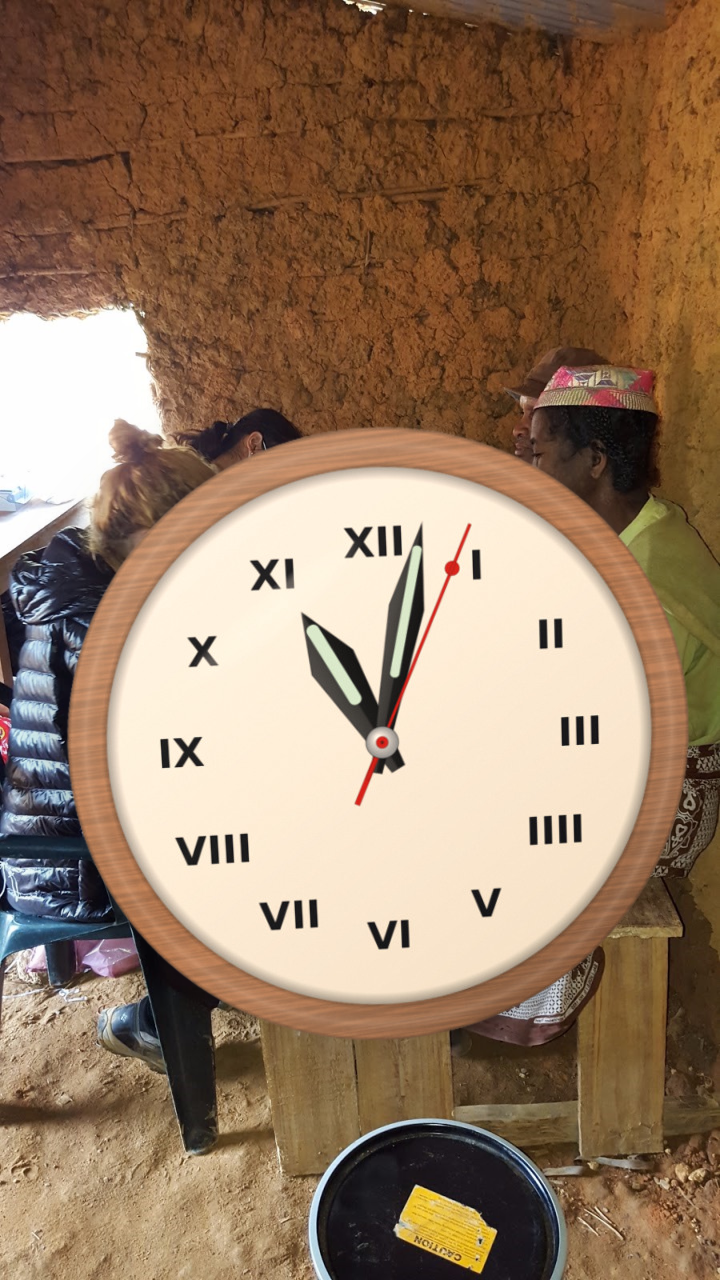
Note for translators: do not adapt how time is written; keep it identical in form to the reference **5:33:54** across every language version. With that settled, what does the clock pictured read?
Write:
**11:02:04**
